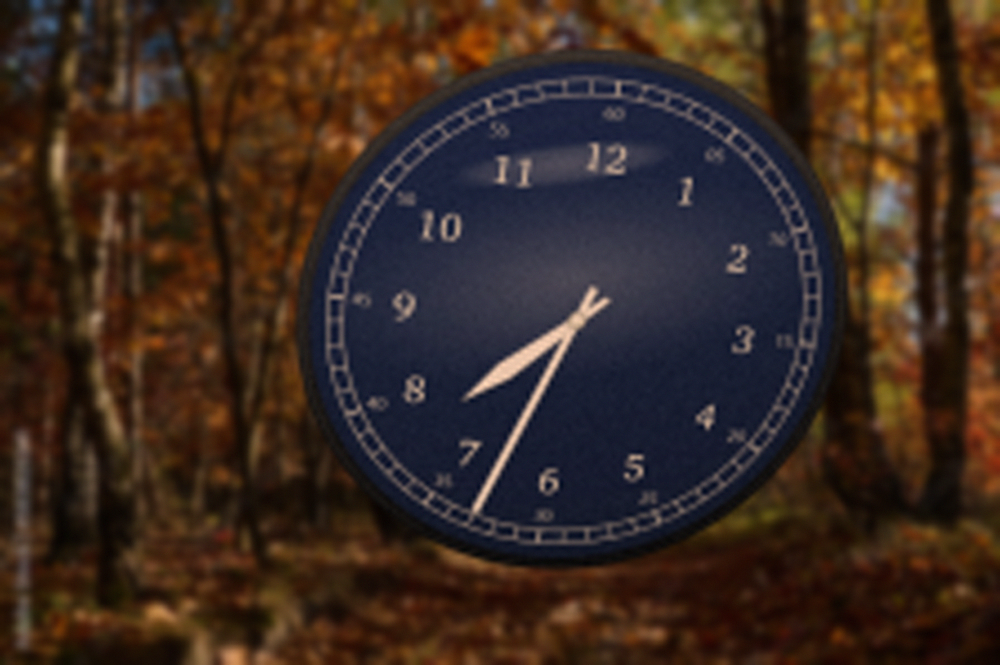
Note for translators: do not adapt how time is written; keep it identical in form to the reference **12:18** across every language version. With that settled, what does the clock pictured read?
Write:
**7:33**
